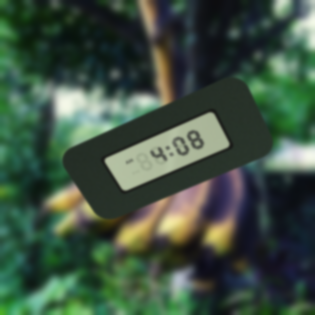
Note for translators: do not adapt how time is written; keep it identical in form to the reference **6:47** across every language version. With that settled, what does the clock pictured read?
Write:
**4:08**
